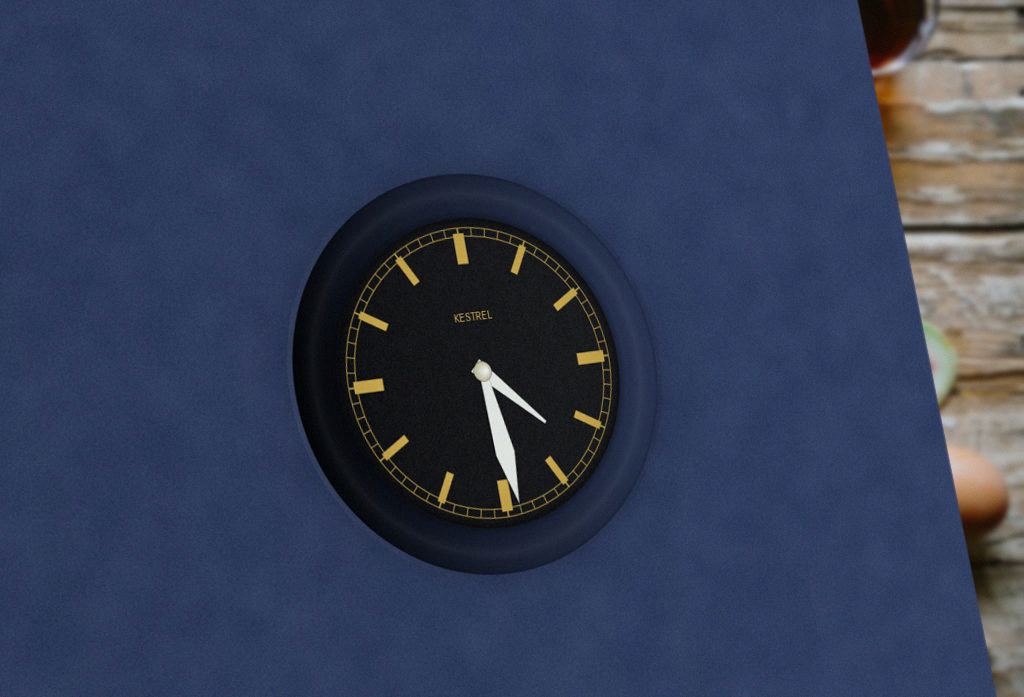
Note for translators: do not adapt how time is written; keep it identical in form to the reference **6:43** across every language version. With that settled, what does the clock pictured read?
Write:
**4:29**
